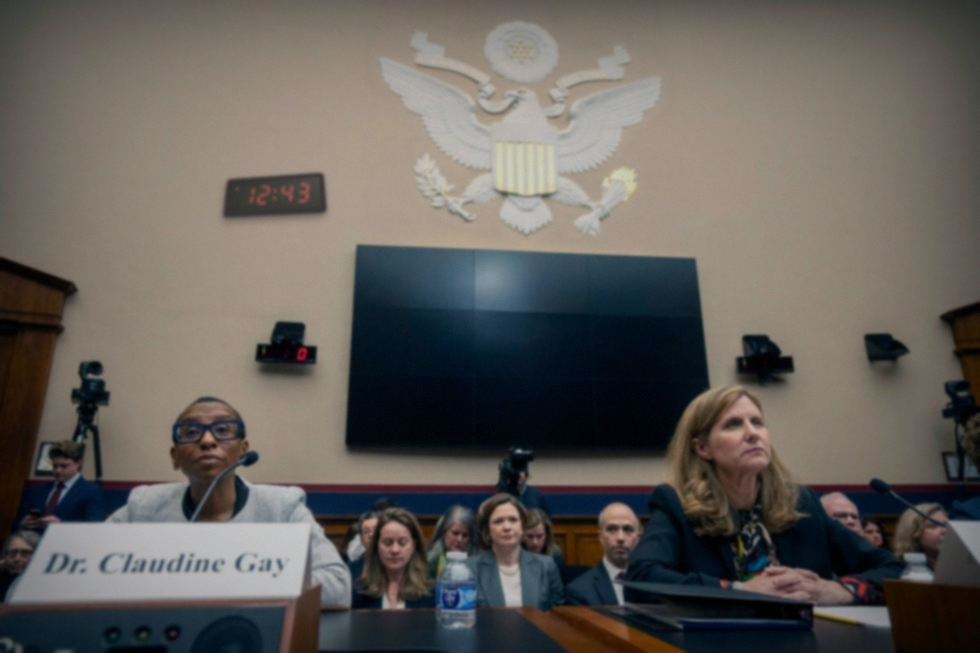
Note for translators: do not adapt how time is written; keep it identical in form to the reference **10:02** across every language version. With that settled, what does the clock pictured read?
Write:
**12:43**
